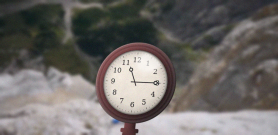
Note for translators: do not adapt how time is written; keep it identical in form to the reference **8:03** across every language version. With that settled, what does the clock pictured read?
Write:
**11:15**
